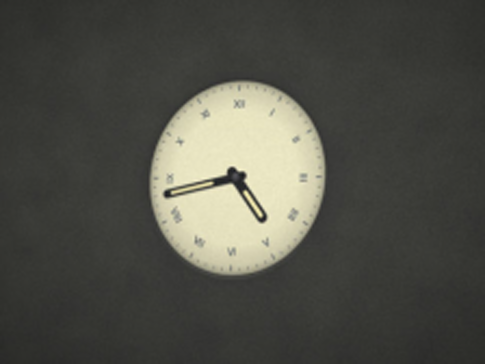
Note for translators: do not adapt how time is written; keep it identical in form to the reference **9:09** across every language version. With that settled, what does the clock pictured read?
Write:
**4:43**
